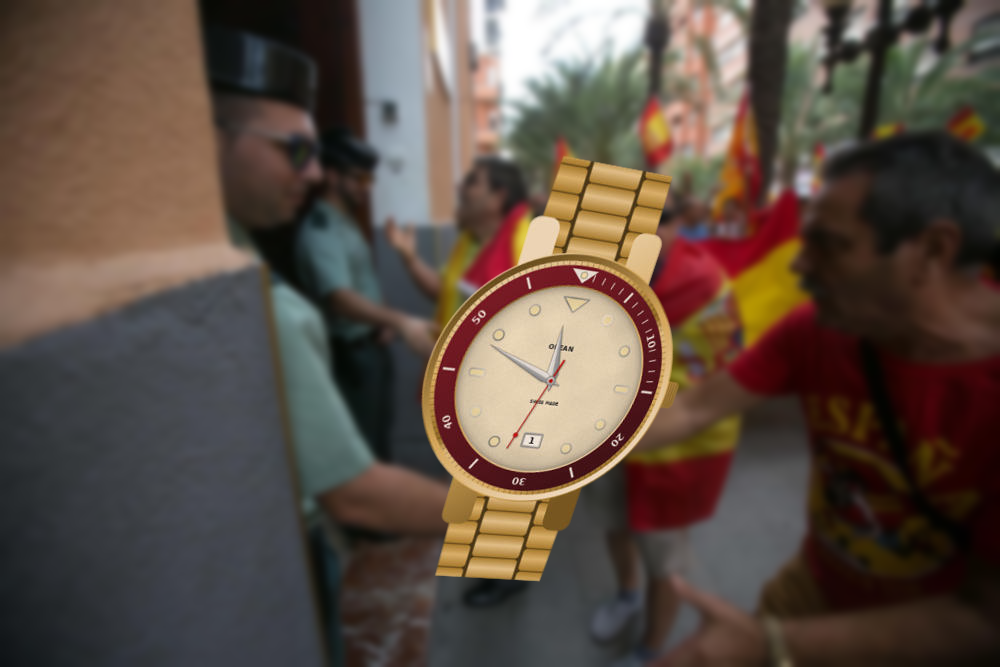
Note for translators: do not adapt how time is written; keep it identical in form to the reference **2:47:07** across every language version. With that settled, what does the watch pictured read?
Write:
**11:48:33**
